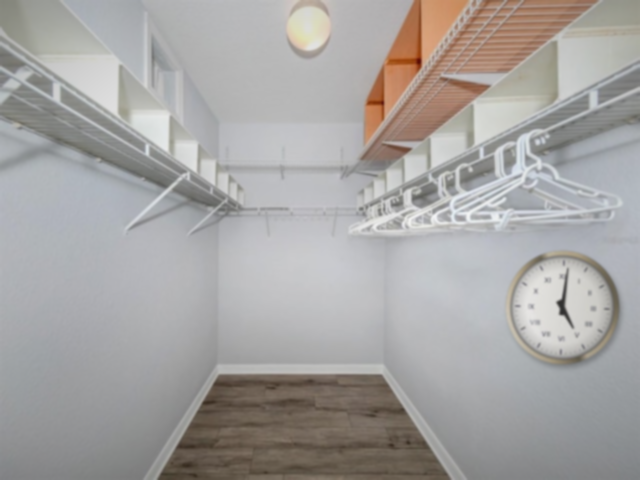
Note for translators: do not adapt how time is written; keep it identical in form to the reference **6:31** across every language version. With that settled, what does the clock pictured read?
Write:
**5:01**
